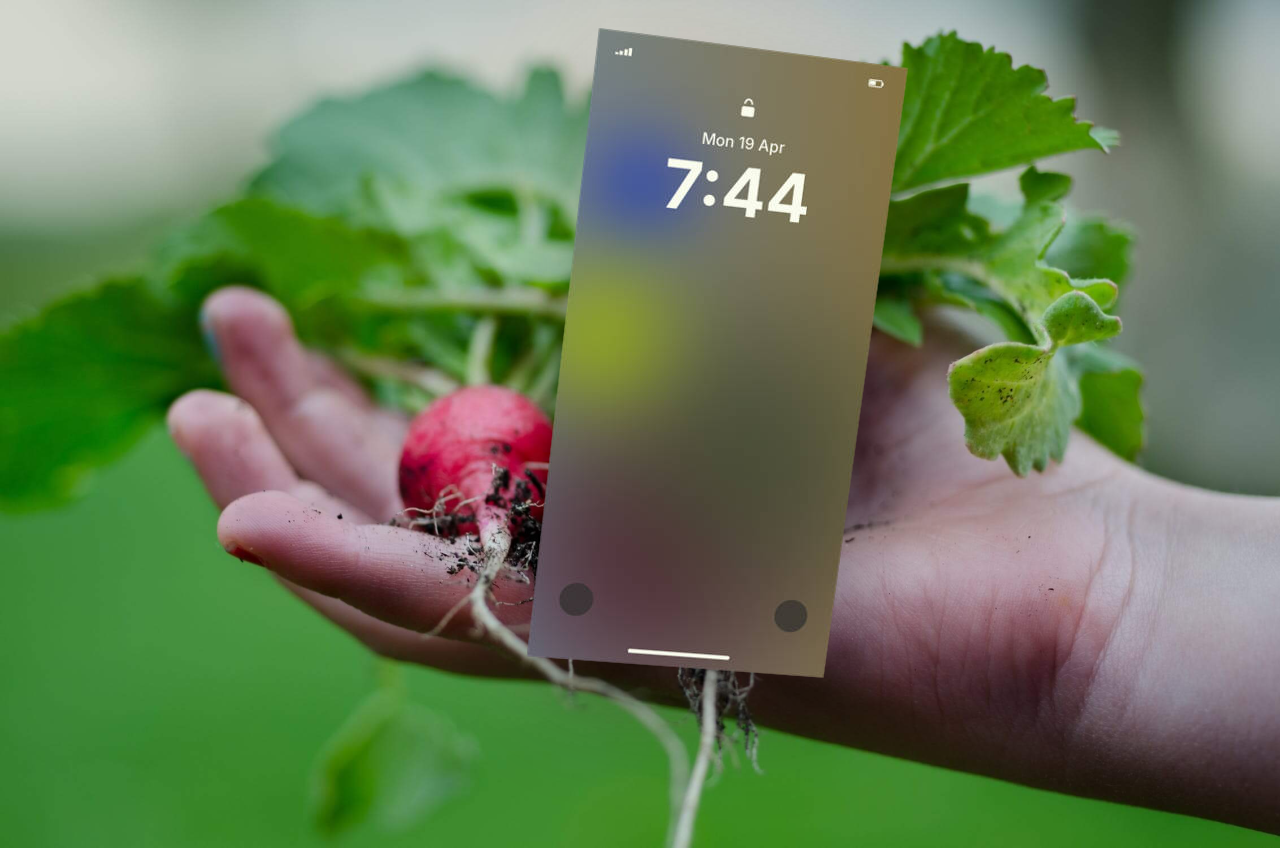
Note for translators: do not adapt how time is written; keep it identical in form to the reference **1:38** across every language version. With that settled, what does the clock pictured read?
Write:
**7:44**
